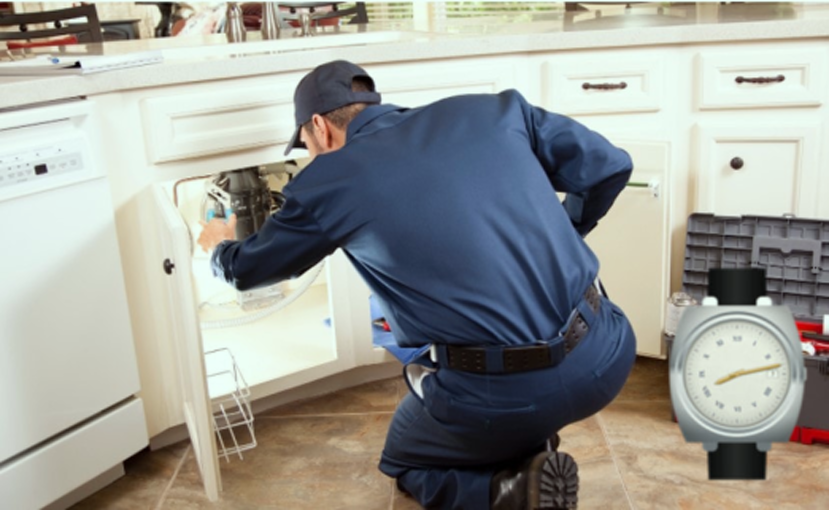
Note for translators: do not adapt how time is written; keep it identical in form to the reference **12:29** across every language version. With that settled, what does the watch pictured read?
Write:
**8:13**
